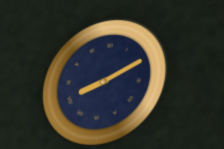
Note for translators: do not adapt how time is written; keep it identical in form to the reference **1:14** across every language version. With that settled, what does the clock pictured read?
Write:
**8:10**
